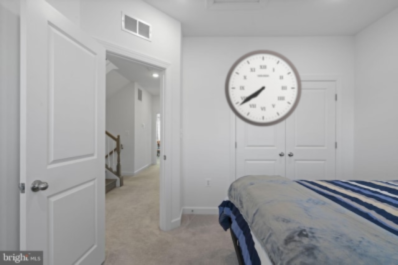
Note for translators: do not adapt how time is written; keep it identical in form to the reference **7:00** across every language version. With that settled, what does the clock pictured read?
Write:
**7:39**
